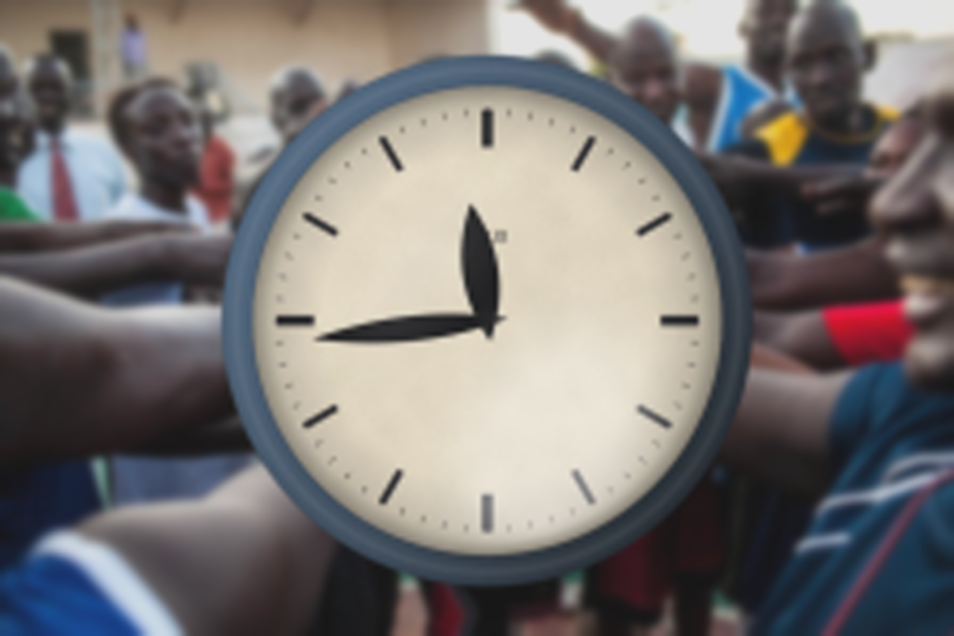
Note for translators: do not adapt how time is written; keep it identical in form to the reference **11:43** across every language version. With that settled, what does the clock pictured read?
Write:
**11:44**
